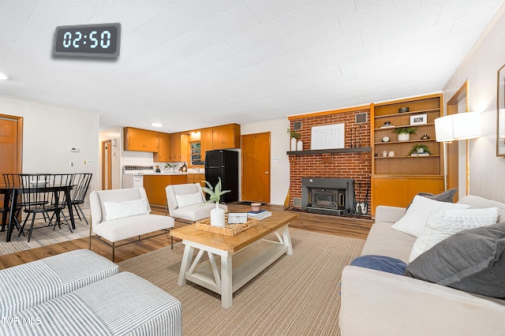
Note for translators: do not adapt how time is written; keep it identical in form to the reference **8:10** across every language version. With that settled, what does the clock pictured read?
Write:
**2:50**
